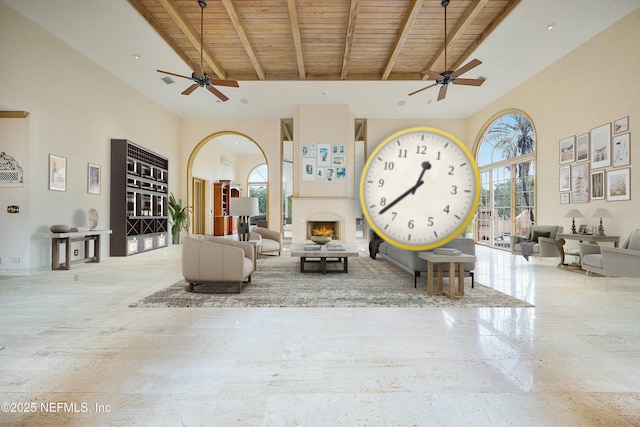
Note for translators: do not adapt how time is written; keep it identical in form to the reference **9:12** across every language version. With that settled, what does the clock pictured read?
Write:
**12:38**
